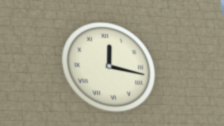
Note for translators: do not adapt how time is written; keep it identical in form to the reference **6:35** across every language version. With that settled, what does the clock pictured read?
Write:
**12:17**
